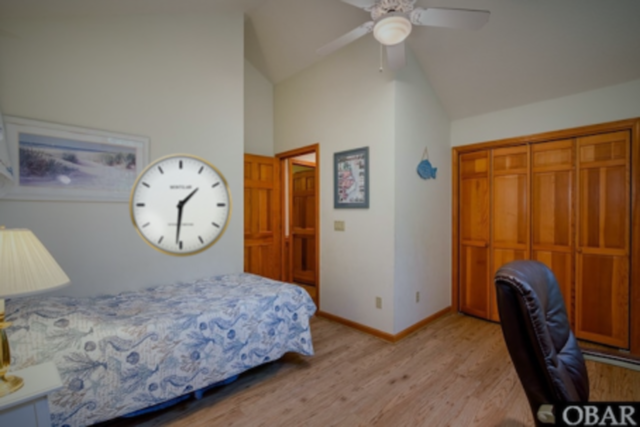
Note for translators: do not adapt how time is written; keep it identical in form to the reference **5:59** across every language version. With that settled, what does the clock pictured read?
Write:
**1:31**
